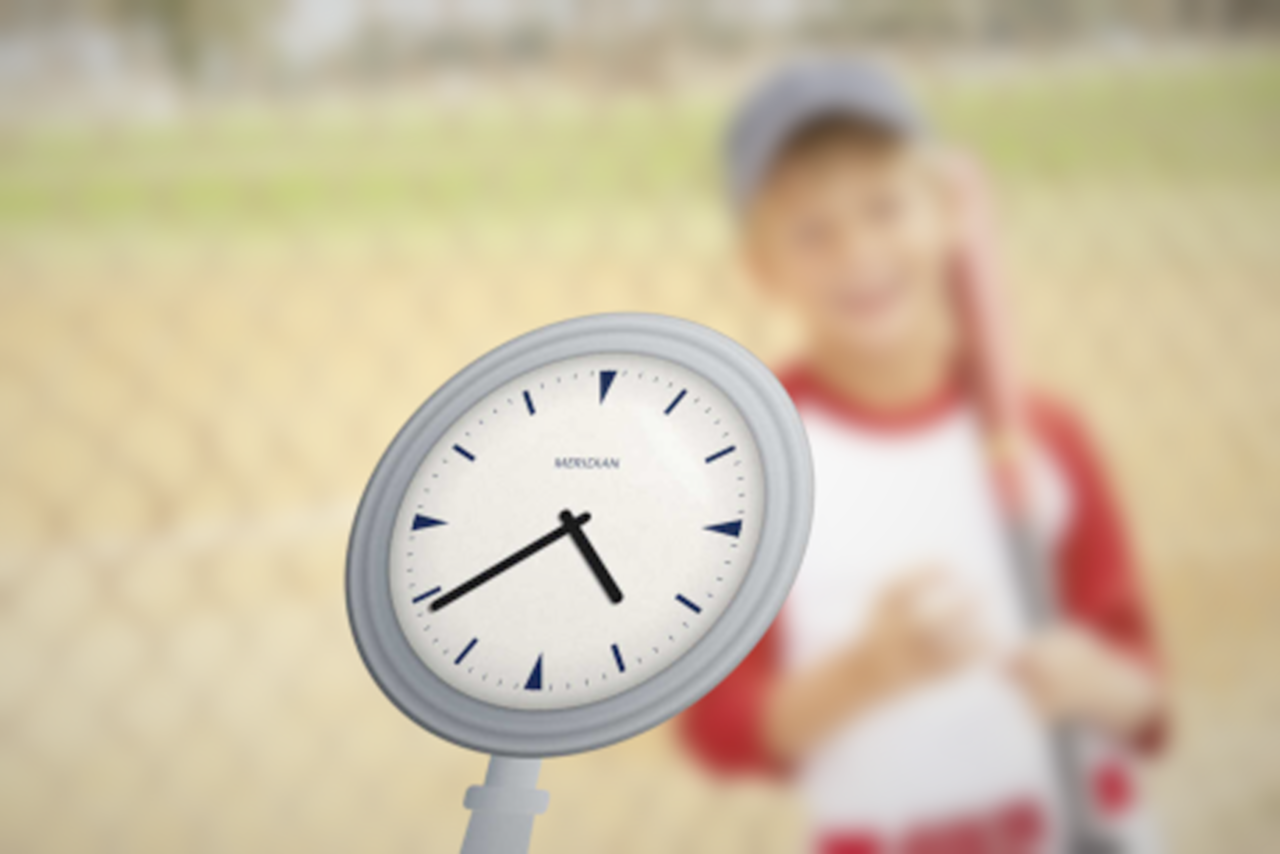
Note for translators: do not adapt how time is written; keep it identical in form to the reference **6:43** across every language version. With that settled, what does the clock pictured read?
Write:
**4:39**
